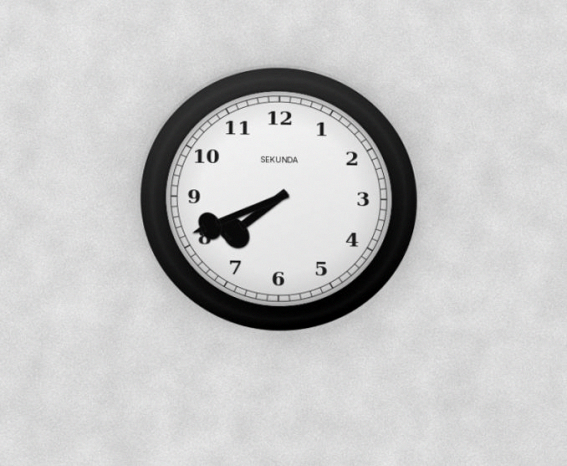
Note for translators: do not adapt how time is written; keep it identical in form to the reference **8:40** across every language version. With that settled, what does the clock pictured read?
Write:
**7:41**
